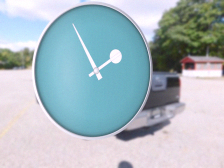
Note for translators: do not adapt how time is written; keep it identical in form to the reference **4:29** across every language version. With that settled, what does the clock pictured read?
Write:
**1:55**
